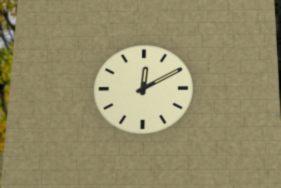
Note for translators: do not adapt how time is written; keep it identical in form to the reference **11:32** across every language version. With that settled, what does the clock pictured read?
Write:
**12:10**
